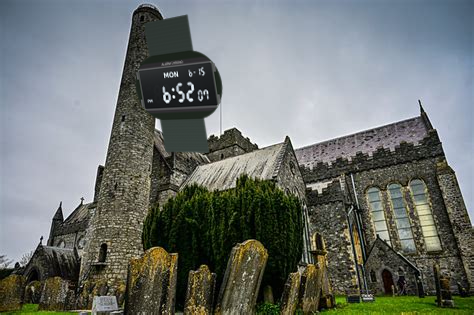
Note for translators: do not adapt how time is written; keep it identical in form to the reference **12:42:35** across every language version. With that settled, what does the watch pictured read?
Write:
**6:52:07**
